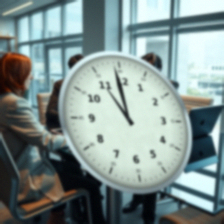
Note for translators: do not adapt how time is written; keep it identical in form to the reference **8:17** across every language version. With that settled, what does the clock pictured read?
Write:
**10:59**
